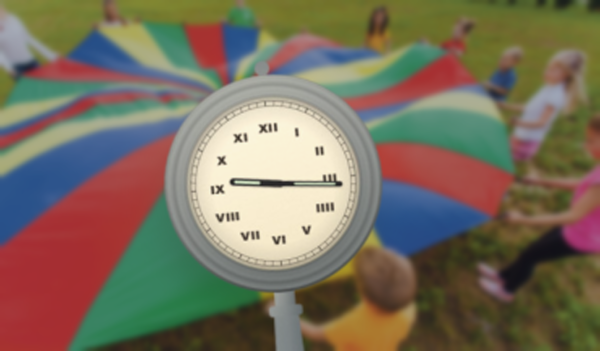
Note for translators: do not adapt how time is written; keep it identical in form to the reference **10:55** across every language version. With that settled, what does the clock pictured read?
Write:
**9:16**
